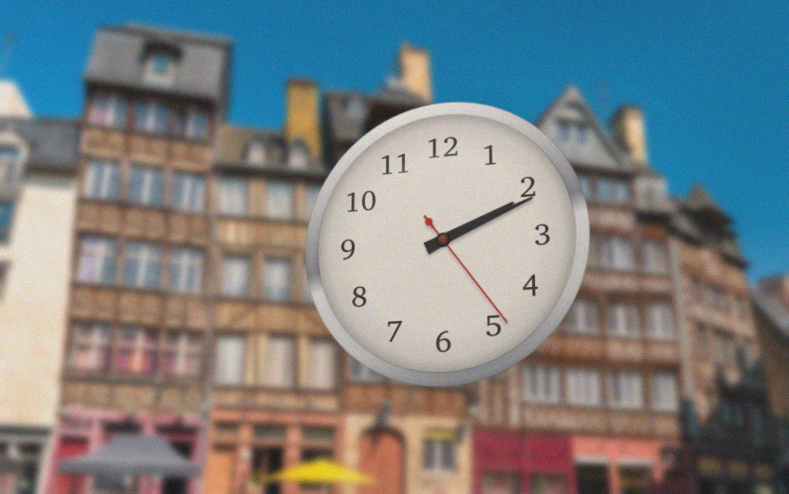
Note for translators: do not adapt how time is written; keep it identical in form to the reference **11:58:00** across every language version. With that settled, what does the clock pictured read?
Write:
**2:11:24**
